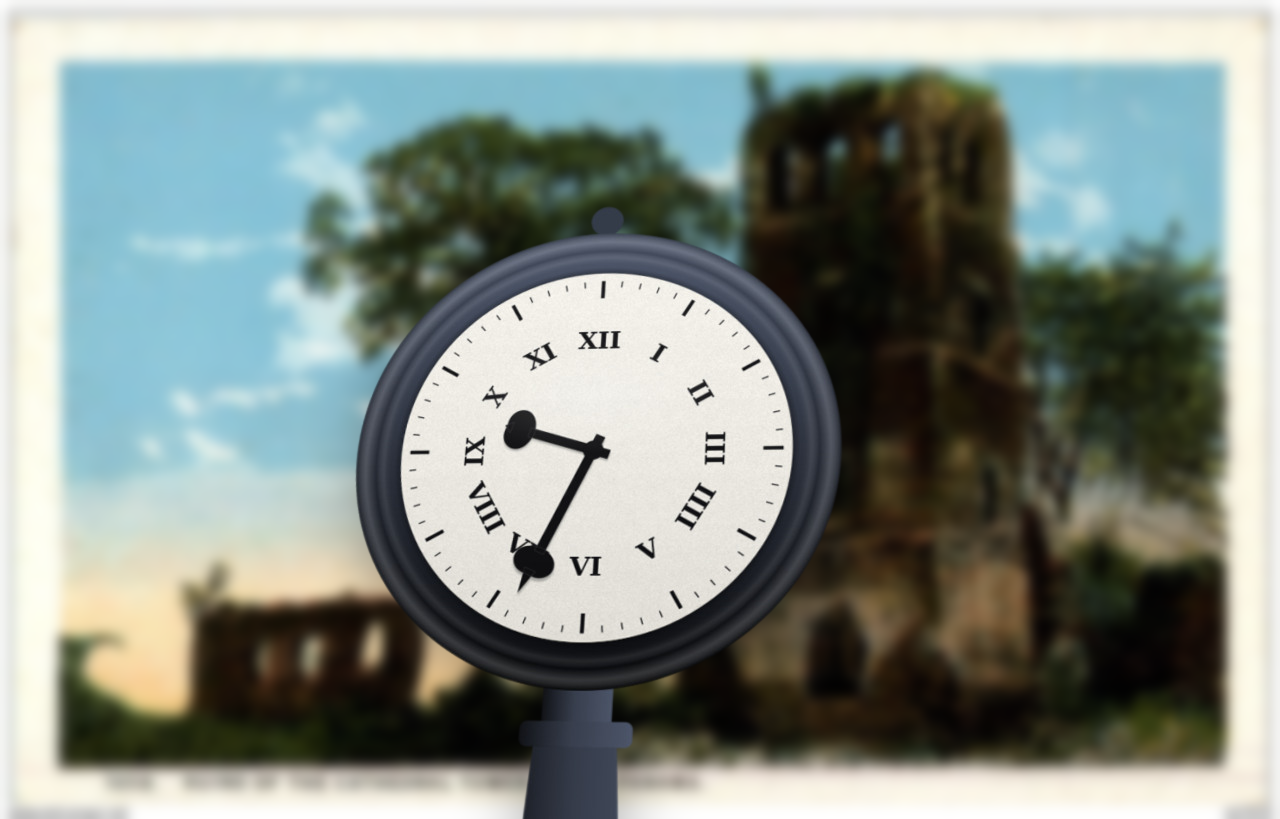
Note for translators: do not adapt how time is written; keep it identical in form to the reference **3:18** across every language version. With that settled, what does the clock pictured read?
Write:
**9:34**
